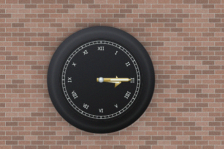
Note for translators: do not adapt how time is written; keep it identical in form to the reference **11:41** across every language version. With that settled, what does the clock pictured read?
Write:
**3:15**
